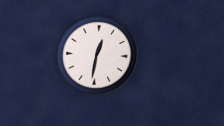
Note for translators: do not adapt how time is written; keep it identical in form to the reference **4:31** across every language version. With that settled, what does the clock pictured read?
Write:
**12:31**
